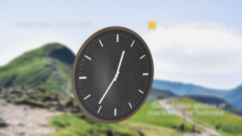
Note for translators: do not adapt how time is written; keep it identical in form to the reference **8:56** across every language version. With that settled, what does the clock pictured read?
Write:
**12:36**
